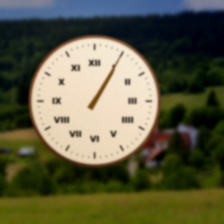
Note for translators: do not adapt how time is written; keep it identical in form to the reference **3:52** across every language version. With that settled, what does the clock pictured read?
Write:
**1:05**
